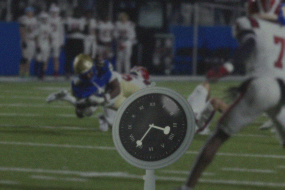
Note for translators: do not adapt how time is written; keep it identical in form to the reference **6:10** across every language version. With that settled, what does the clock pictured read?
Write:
**3:36**
